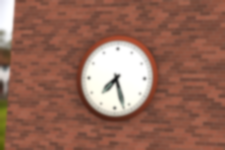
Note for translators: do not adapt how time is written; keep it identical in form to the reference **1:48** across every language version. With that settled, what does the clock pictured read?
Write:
**7:27**
